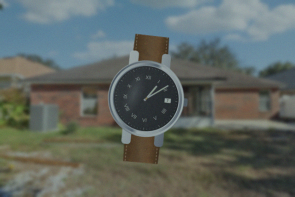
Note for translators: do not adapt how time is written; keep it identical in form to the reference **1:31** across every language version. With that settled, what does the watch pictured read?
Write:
**1:09**
